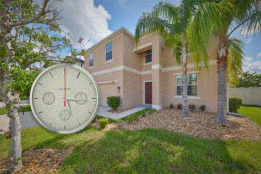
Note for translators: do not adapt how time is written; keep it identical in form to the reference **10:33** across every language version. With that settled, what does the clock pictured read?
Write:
**5:16**
